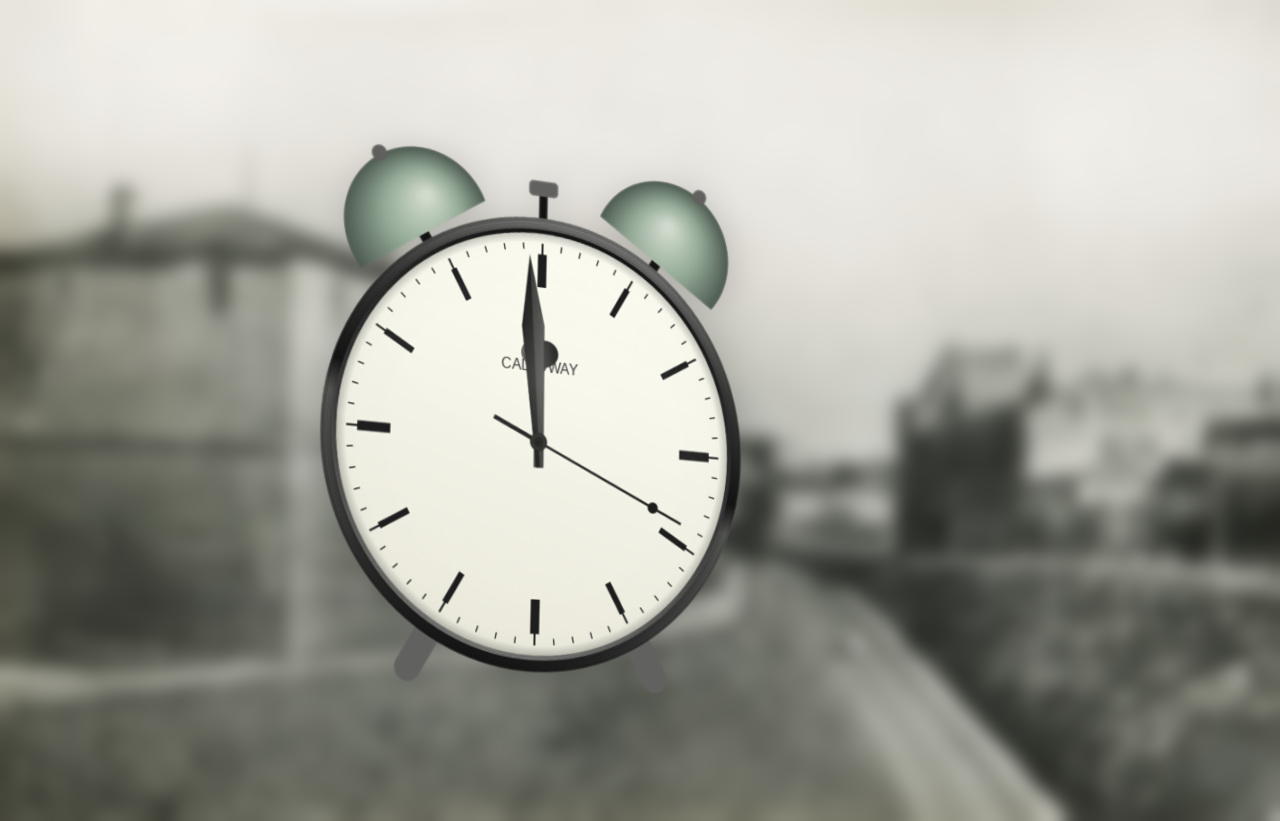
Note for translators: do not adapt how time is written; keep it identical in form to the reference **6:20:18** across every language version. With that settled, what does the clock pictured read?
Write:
**11:59:19**
